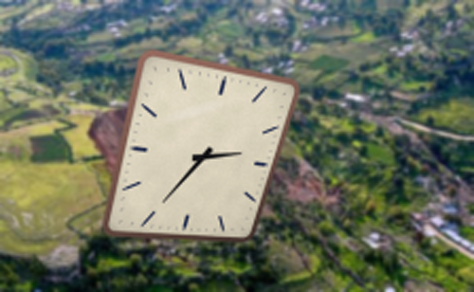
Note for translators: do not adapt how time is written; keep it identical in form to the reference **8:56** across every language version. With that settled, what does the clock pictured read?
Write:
**2:35**
